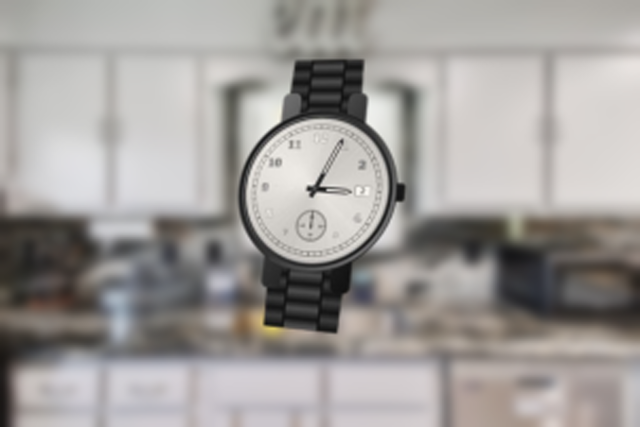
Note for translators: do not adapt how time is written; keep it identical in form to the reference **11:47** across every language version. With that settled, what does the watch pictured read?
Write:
**3:04**
